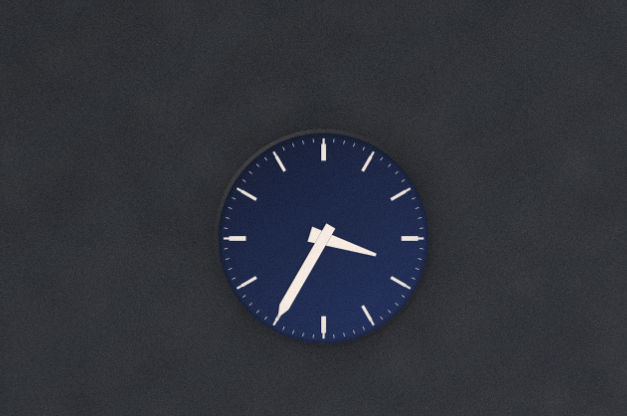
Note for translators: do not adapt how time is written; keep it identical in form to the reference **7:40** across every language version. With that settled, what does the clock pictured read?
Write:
**3:35**
